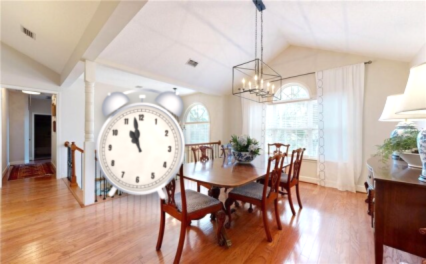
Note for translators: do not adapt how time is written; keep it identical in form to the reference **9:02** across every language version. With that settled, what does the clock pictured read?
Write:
**10:58**
